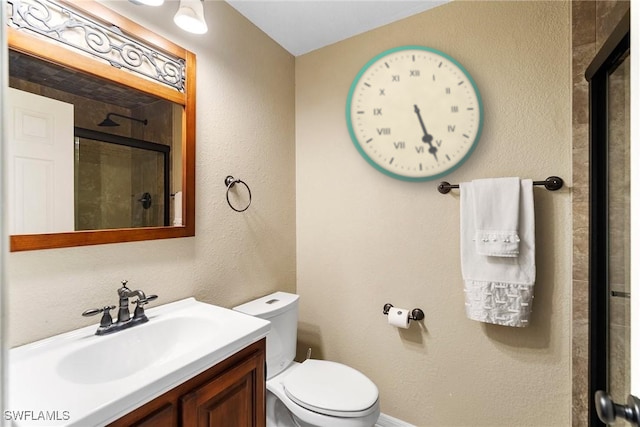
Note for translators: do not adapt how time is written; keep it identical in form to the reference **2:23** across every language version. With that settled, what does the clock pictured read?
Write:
**5:27**
